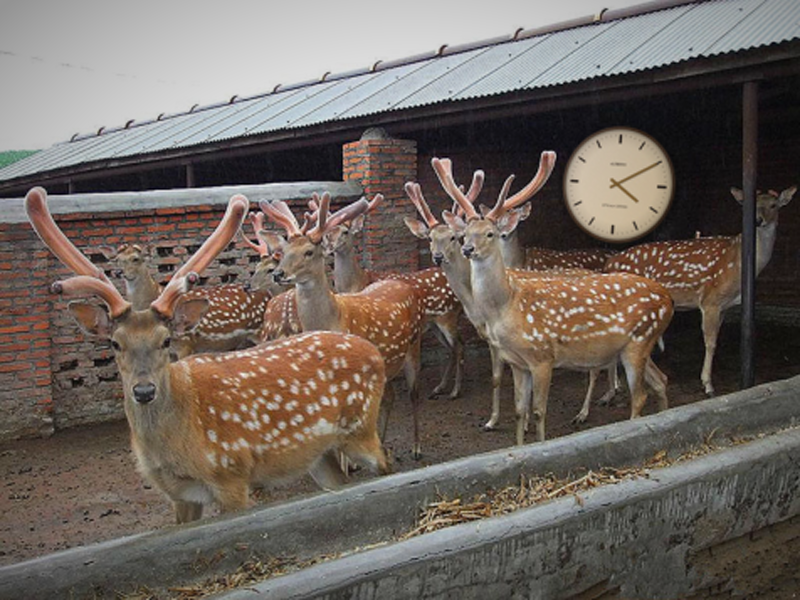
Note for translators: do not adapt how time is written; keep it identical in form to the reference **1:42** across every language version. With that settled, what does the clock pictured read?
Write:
**4:10**
